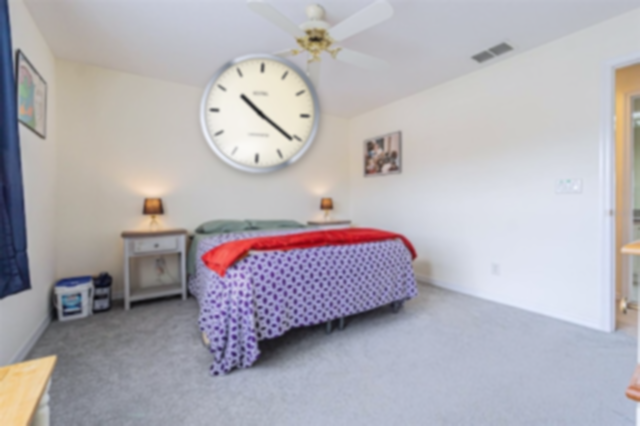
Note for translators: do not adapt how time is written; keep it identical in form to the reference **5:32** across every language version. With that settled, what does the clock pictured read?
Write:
**10:21**
